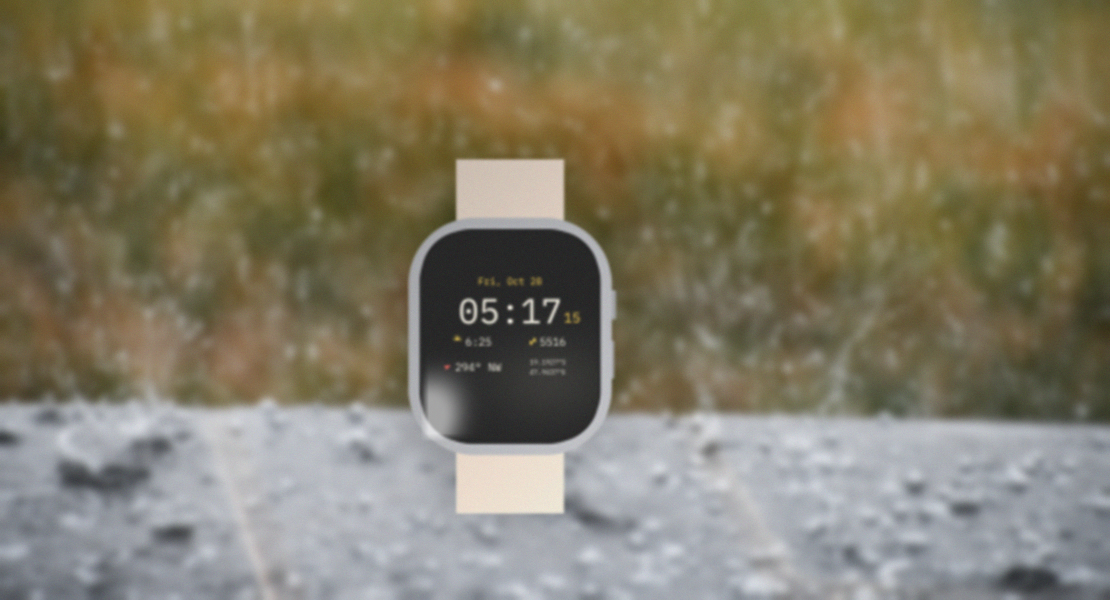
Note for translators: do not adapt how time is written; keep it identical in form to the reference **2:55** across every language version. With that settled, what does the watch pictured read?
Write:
**5:17**
